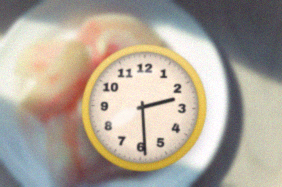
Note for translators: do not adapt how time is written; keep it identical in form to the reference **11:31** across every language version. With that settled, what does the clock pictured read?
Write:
**2:29**
